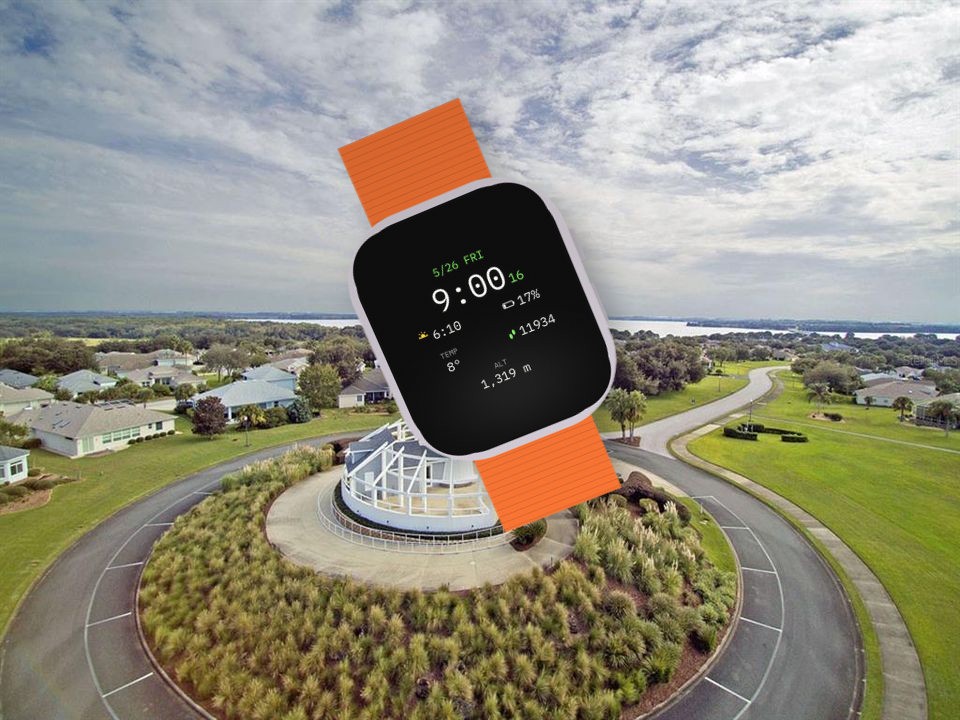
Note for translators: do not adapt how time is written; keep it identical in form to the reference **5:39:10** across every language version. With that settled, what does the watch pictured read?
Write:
**9:00:16**
